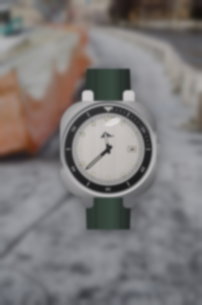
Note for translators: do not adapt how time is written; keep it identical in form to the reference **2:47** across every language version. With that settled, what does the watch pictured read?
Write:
**11:38**
